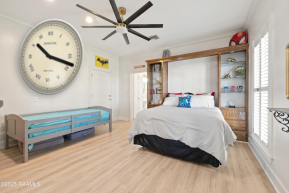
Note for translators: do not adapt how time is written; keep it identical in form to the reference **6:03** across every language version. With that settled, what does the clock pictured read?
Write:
**10:18**
